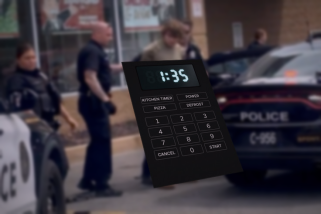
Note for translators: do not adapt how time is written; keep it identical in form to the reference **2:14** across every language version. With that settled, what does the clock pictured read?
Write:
**1:35**
